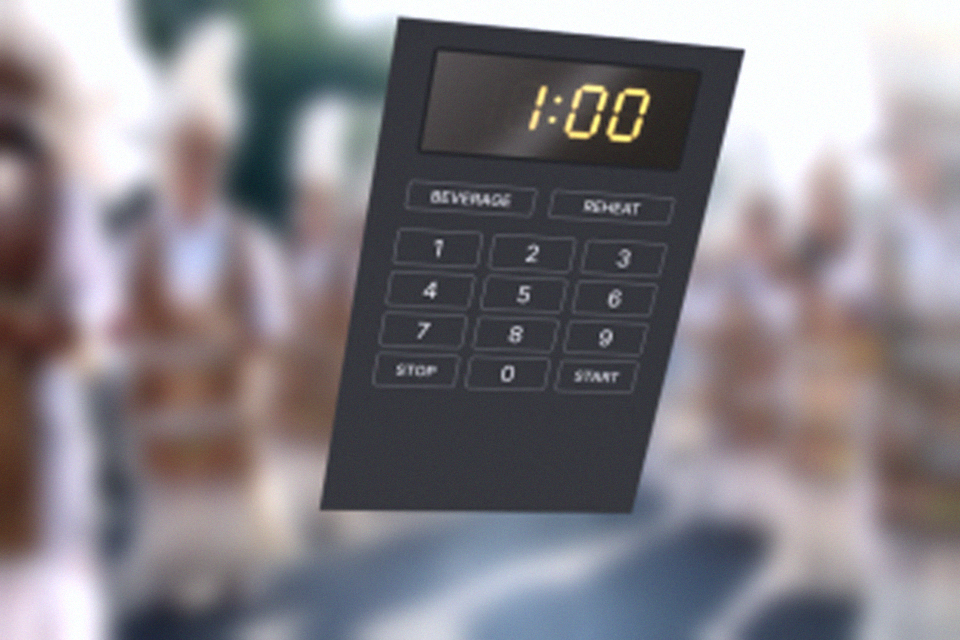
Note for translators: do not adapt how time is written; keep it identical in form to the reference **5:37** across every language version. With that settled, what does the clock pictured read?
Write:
**1:00**
